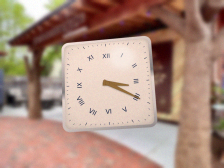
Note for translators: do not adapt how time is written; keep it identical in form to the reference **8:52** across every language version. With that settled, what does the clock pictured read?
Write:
**3:20**
